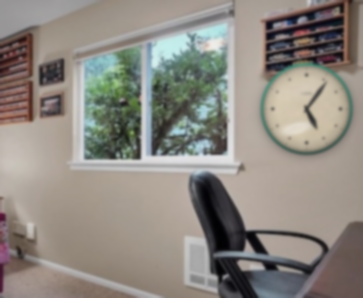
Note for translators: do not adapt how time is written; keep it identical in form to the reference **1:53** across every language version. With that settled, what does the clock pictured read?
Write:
**5:06**
